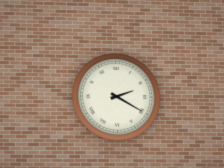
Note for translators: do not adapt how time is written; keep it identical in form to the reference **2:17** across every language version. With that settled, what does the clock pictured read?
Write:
**2:20**
